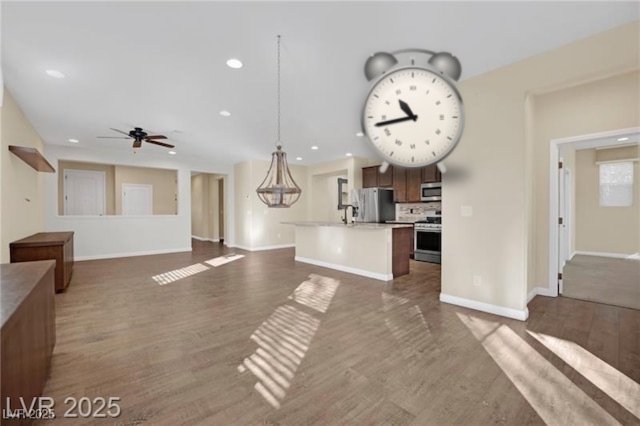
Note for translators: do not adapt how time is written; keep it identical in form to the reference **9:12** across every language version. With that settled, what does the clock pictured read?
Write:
**10:43**
